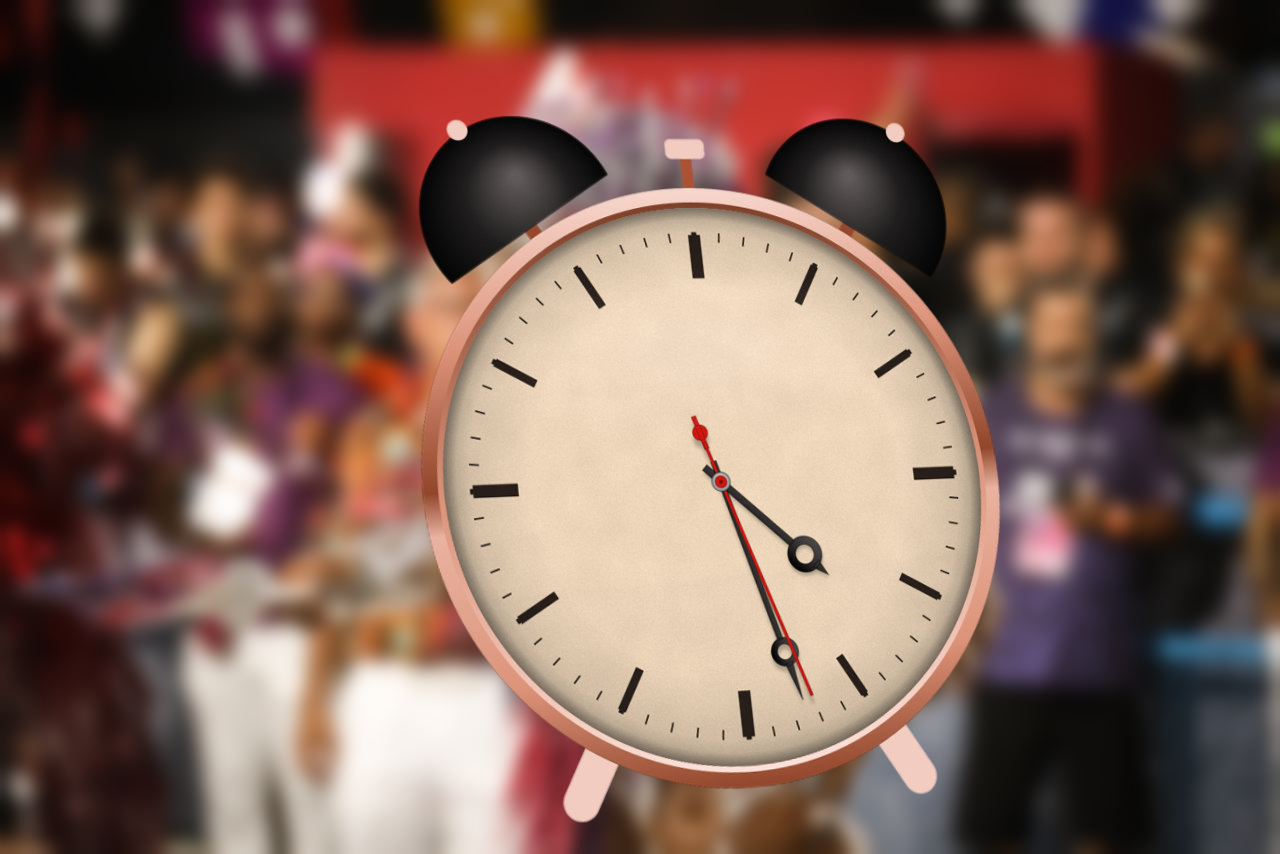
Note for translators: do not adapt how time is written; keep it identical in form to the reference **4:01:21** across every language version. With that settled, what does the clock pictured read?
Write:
**4:27:27**
